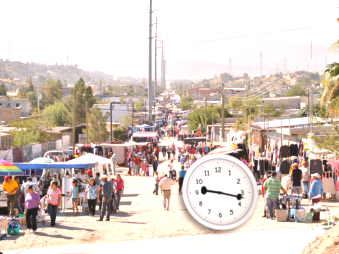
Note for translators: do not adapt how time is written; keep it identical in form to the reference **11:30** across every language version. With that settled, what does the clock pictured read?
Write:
**9:17**
